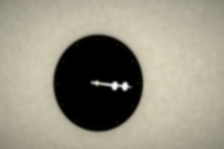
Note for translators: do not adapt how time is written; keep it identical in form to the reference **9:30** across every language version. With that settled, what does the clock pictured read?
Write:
**3:16**
